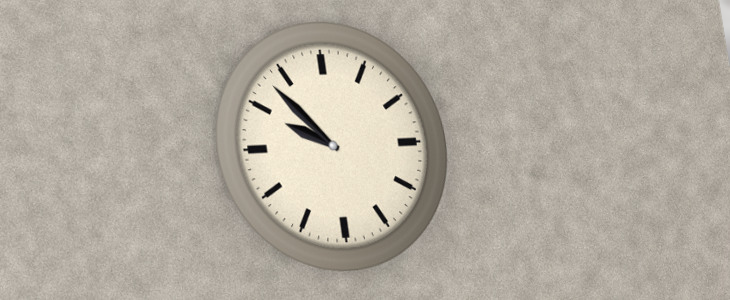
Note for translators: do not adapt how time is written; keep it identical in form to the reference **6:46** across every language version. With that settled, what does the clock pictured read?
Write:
**9:53**
